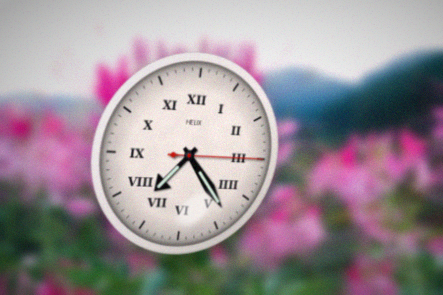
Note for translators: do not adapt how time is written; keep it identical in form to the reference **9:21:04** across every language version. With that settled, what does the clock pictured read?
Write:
**7:23:15**
